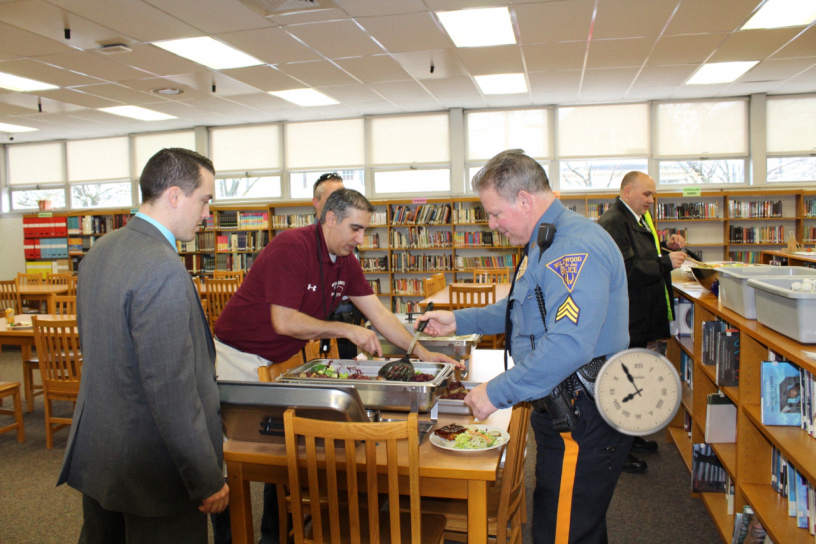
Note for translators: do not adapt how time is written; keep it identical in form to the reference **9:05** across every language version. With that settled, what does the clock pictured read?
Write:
**7:55**
